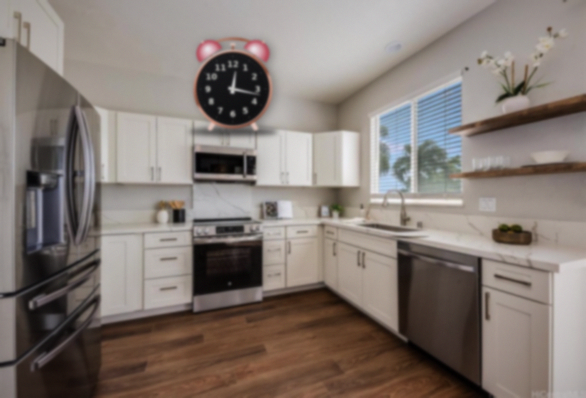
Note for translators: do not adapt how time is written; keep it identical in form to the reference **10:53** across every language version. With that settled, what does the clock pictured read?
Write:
**12:17**
